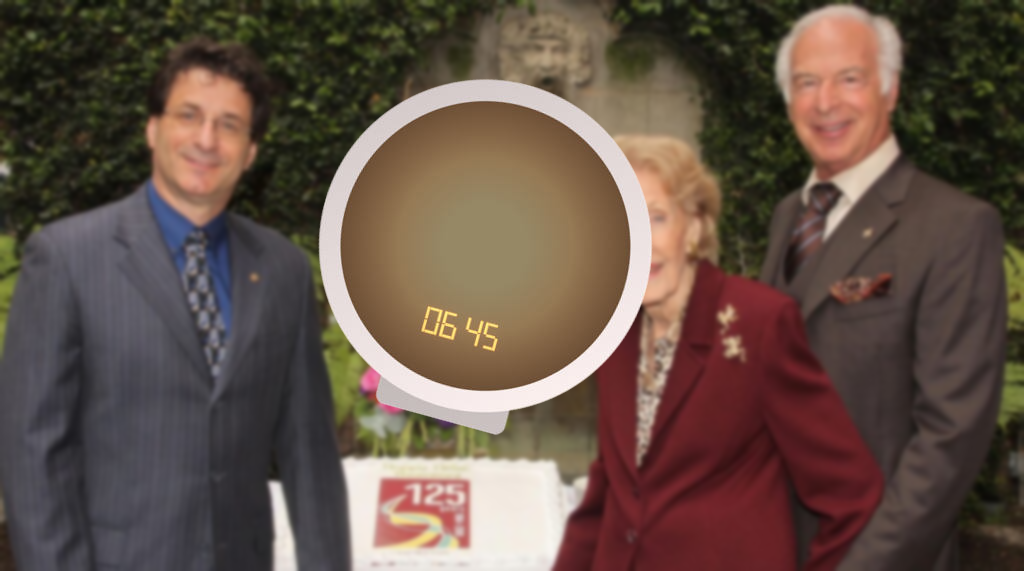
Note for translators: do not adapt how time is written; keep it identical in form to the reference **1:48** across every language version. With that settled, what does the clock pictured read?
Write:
**6:45**
